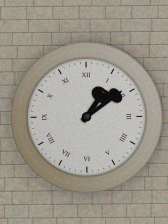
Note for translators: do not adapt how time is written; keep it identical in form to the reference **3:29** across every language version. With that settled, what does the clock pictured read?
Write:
**1:09**
